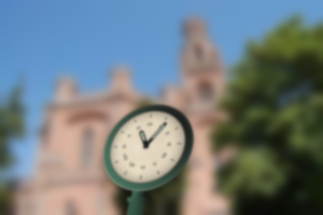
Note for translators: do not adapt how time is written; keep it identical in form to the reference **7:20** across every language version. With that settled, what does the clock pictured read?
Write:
**11:06**
